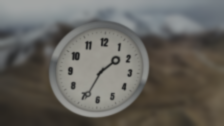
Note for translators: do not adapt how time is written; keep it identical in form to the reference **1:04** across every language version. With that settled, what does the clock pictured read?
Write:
**1:34**
